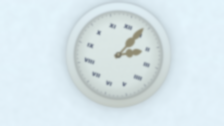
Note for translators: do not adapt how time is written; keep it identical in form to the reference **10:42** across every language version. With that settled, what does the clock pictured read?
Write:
**2:04**
